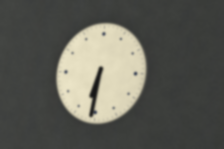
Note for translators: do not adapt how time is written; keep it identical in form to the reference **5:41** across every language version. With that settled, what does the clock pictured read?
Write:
**6:31**
